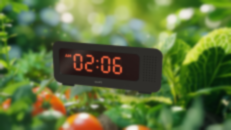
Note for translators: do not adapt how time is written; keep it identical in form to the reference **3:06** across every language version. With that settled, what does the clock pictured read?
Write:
**2:06**
